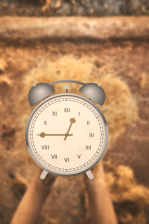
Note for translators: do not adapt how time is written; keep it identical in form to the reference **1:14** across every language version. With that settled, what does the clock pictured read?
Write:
**12:45**
